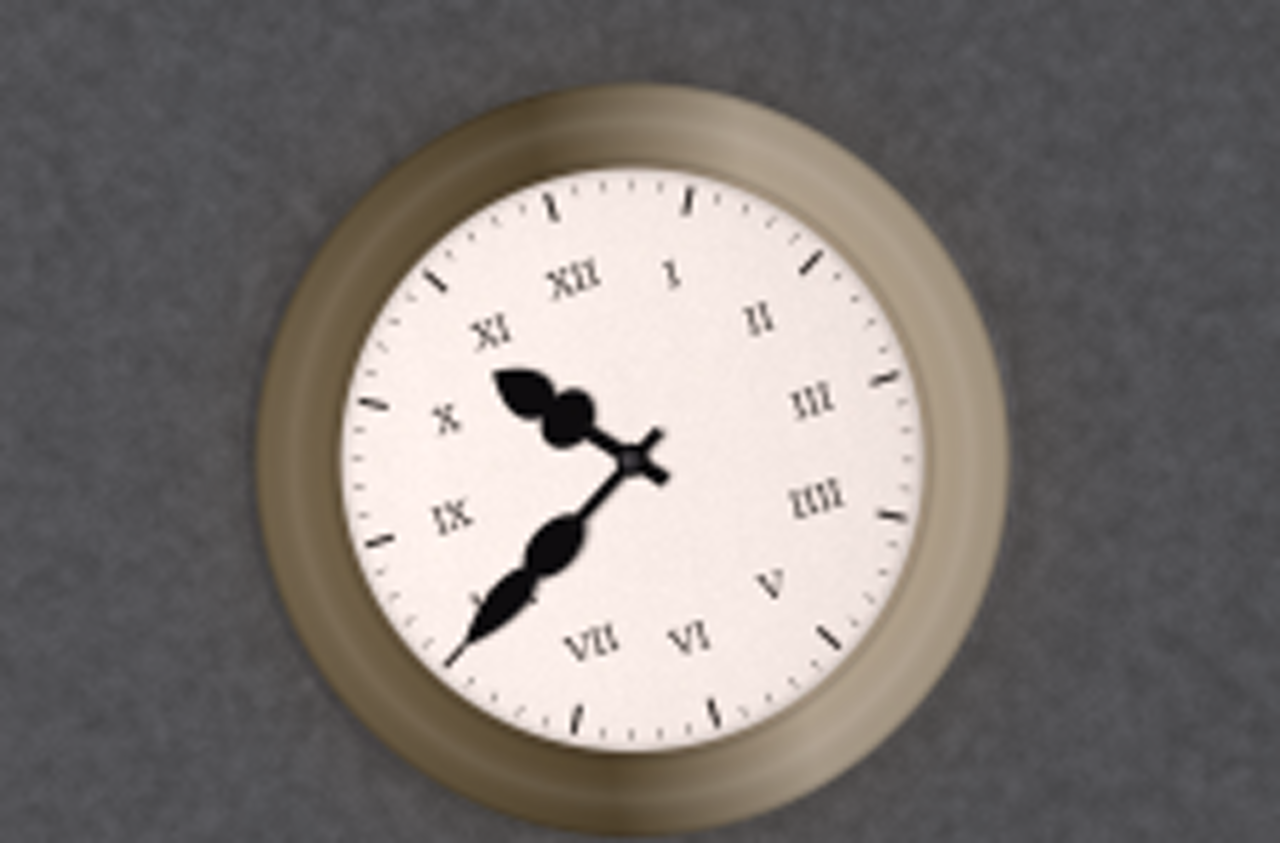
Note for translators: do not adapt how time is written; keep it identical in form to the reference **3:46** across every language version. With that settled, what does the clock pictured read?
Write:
**10:40**
